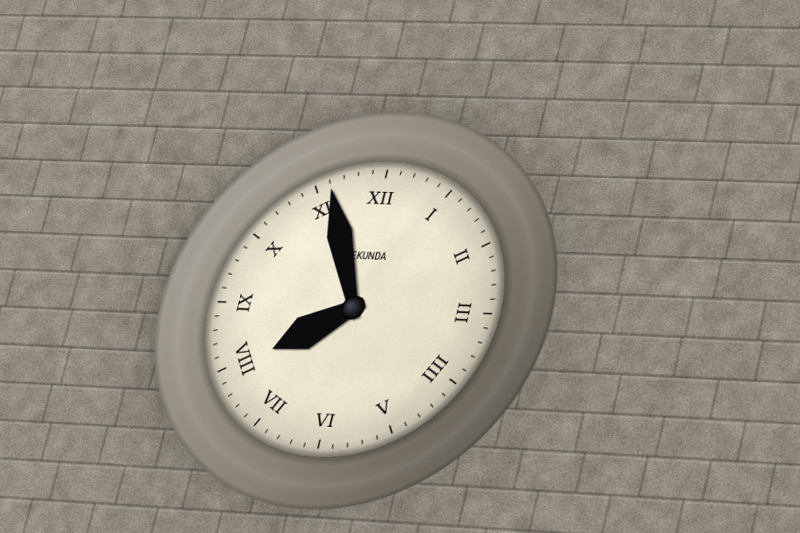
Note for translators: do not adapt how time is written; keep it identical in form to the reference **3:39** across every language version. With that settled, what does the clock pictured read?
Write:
**7:56**
